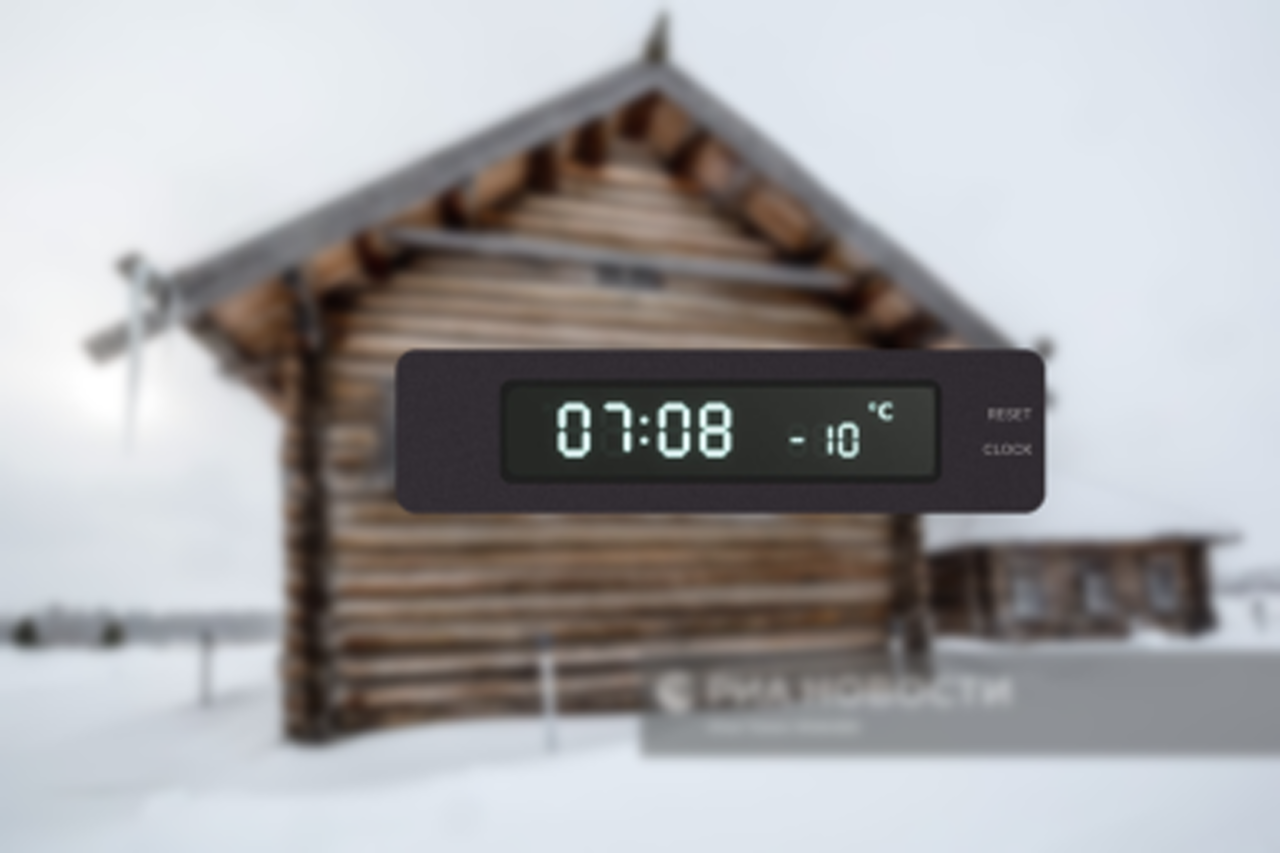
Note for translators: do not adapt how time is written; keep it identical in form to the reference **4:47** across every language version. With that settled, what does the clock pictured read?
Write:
**7:08**
